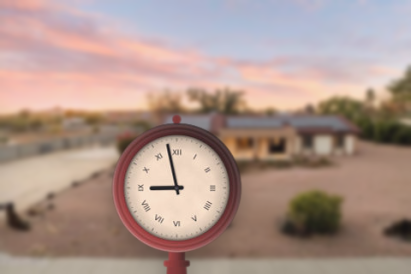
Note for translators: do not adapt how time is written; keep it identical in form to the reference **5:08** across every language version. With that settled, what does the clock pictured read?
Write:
**8:58**
